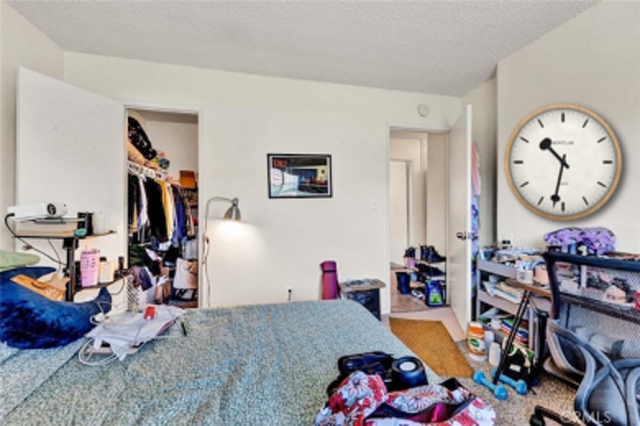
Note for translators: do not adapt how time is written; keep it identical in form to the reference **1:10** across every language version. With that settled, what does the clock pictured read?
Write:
**10:32**
